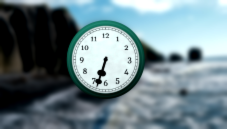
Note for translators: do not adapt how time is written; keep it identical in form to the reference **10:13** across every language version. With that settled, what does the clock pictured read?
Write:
**6:33**
